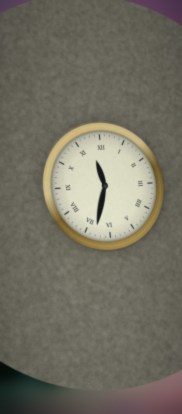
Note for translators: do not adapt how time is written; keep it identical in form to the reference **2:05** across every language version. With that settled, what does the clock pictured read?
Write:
**11:33**
